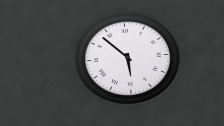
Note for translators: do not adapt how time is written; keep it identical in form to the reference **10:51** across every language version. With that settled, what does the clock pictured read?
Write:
**5:53**
